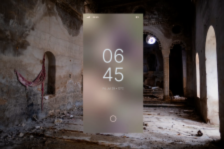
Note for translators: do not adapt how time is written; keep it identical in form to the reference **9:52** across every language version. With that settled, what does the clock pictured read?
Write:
**6:45**
